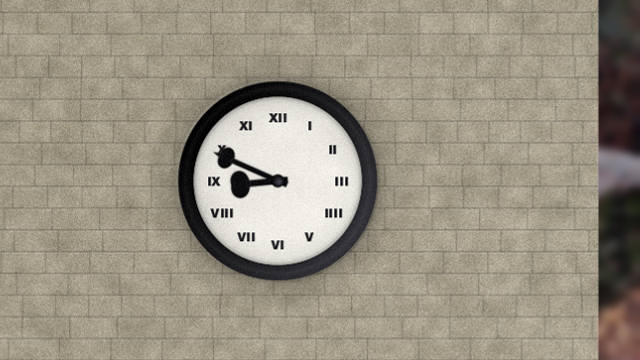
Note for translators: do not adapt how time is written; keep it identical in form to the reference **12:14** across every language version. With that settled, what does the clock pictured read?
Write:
**8:49**
